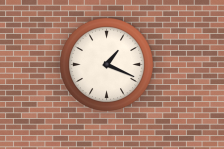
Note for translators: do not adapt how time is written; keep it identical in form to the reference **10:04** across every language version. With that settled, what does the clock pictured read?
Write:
**1:19**
